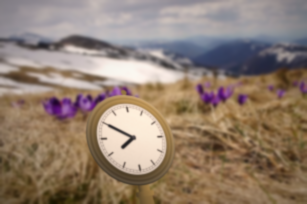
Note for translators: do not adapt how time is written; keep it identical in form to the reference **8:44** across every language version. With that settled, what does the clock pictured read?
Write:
**7:50**
